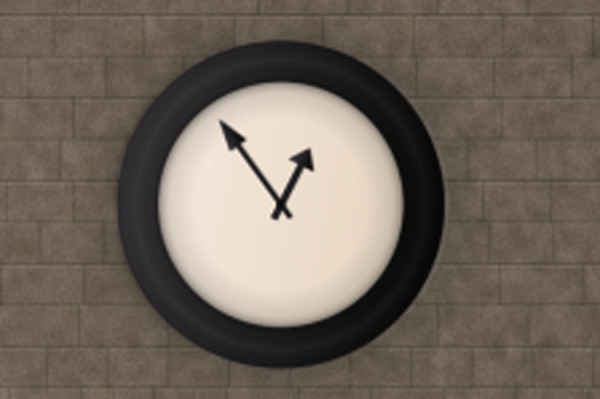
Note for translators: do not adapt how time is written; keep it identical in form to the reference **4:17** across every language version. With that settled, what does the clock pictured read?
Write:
**12:54**
